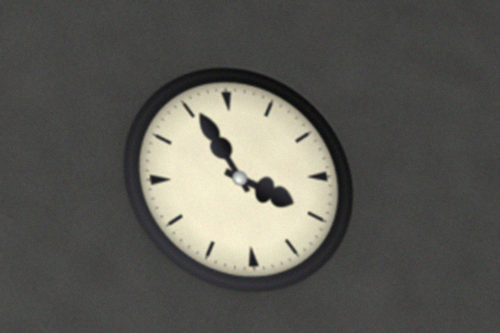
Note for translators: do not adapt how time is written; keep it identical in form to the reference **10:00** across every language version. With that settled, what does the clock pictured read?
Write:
**3:56**
